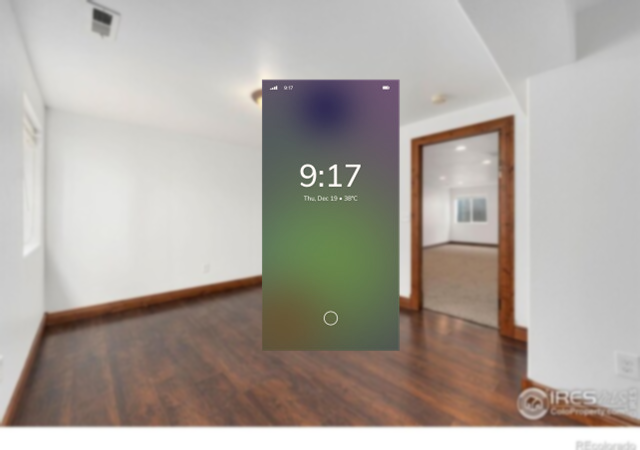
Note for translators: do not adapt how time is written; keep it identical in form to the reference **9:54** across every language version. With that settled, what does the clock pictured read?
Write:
**9:17**
